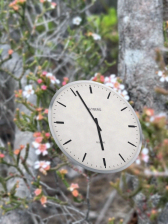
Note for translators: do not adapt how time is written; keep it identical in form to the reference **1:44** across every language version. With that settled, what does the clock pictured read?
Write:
**5:56**
